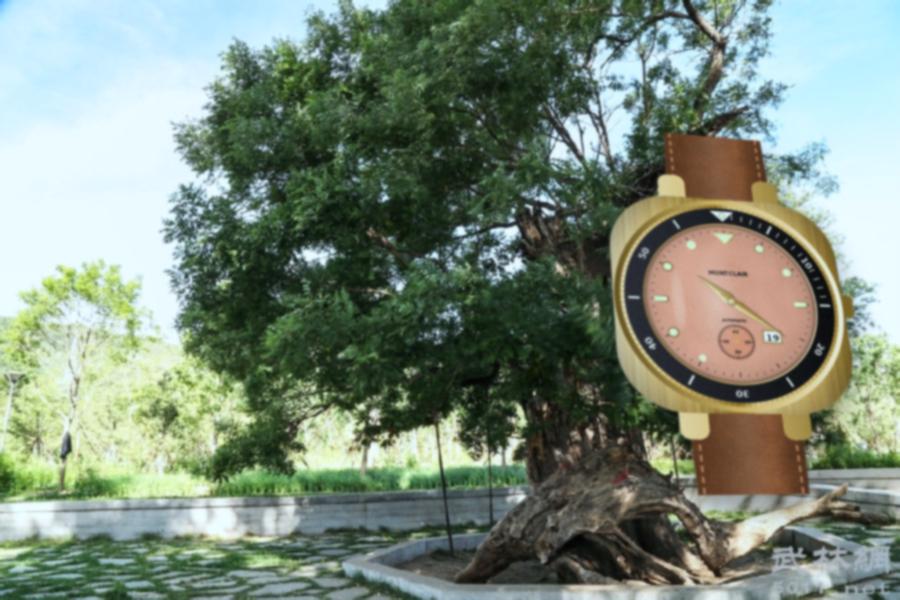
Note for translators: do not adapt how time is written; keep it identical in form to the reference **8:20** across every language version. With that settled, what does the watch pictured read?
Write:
**10:21**
